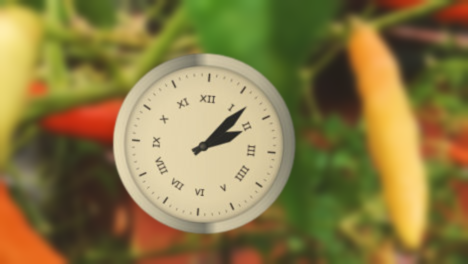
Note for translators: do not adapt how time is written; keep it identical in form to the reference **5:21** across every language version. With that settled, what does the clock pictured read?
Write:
**2:07**
